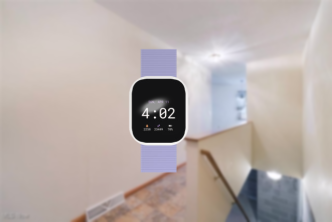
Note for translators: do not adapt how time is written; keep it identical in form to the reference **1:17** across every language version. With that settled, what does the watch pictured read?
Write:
**4:02**
